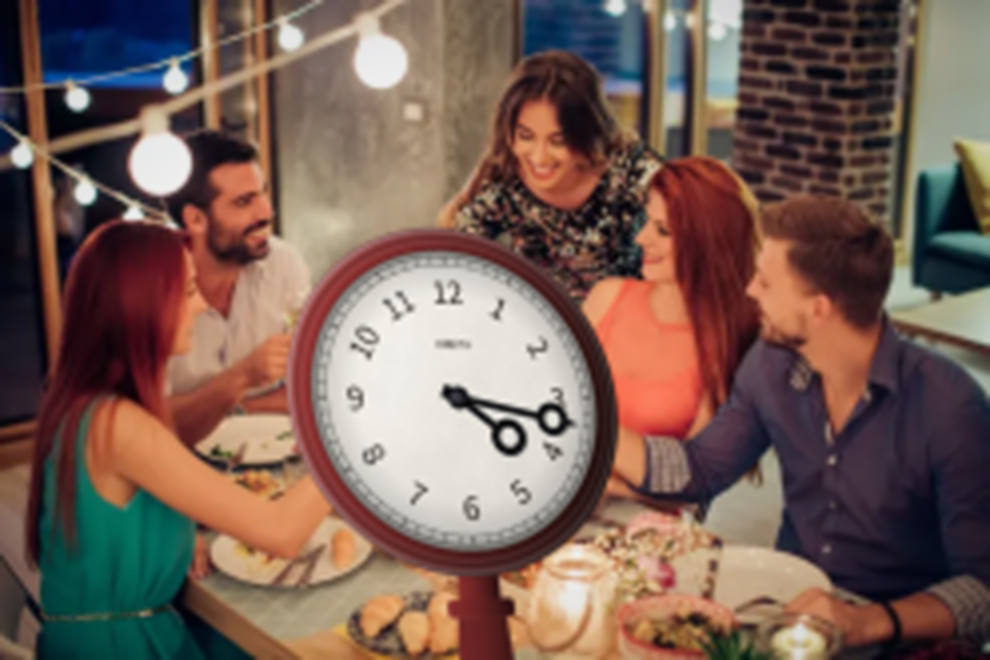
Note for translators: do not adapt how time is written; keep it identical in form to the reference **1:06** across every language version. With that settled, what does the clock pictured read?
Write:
**4:17**
